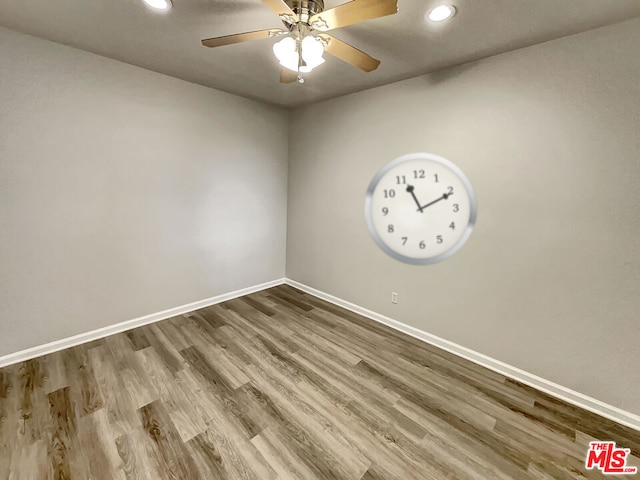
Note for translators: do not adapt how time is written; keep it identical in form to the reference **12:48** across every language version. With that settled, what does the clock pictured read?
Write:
**11:11**
